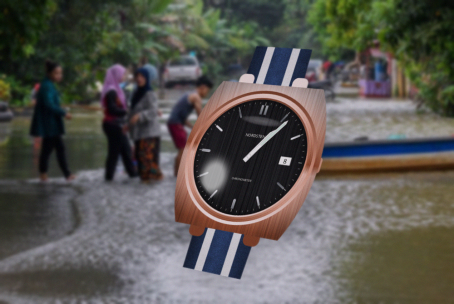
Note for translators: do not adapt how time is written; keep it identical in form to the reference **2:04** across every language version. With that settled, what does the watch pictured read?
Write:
**1:06**
